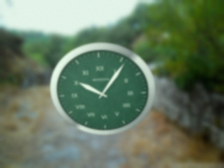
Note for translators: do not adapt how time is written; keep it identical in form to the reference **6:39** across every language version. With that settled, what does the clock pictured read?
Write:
**10:06**
